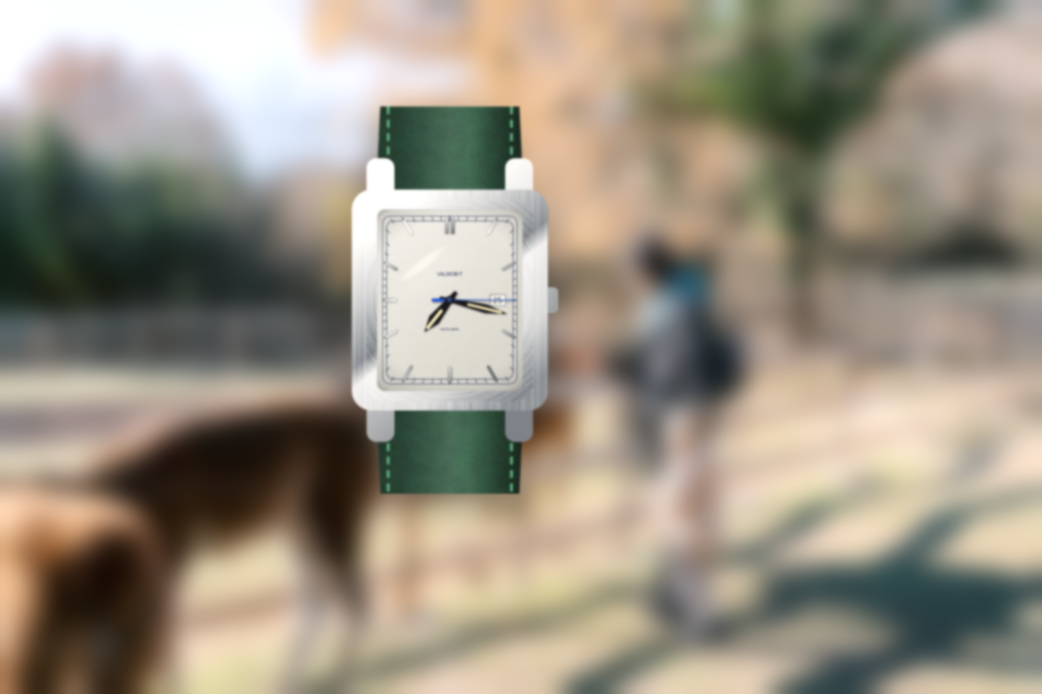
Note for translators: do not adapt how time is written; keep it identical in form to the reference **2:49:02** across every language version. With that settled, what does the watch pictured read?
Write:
**7:17:15**
